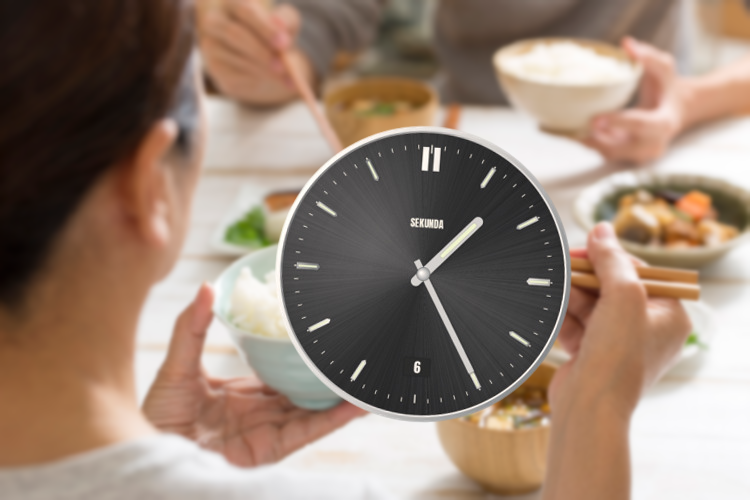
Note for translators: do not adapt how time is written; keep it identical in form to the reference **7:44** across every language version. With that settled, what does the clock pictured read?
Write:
**1:25**
